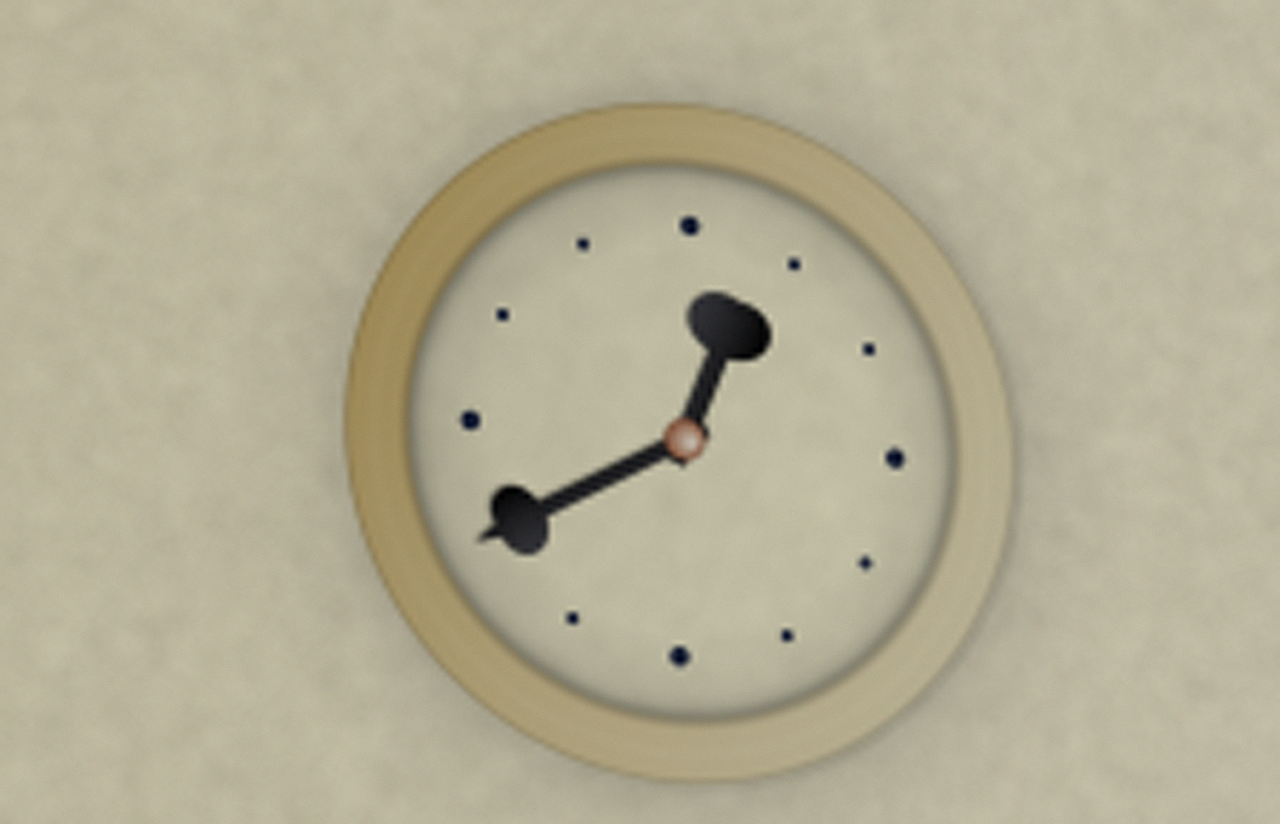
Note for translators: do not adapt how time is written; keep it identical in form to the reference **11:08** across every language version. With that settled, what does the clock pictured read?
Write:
**12:40**
